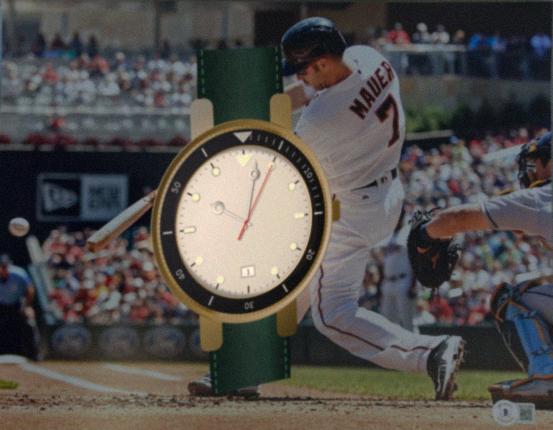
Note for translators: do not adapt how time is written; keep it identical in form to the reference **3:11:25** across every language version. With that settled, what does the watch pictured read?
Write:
**10:02:05**
